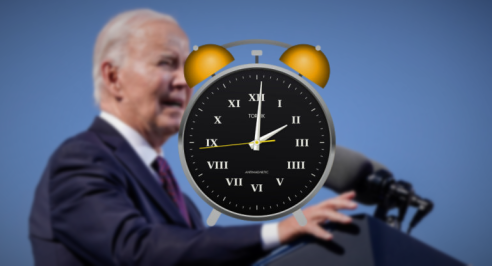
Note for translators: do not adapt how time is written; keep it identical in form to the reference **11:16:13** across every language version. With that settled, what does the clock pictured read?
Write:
**2:00:44**
